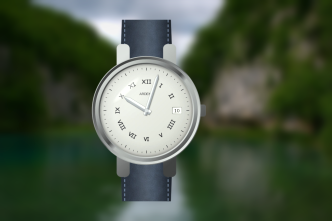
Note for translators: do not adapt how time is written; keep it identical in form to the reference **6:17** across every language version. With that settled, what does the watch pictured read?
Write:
**10:03**
